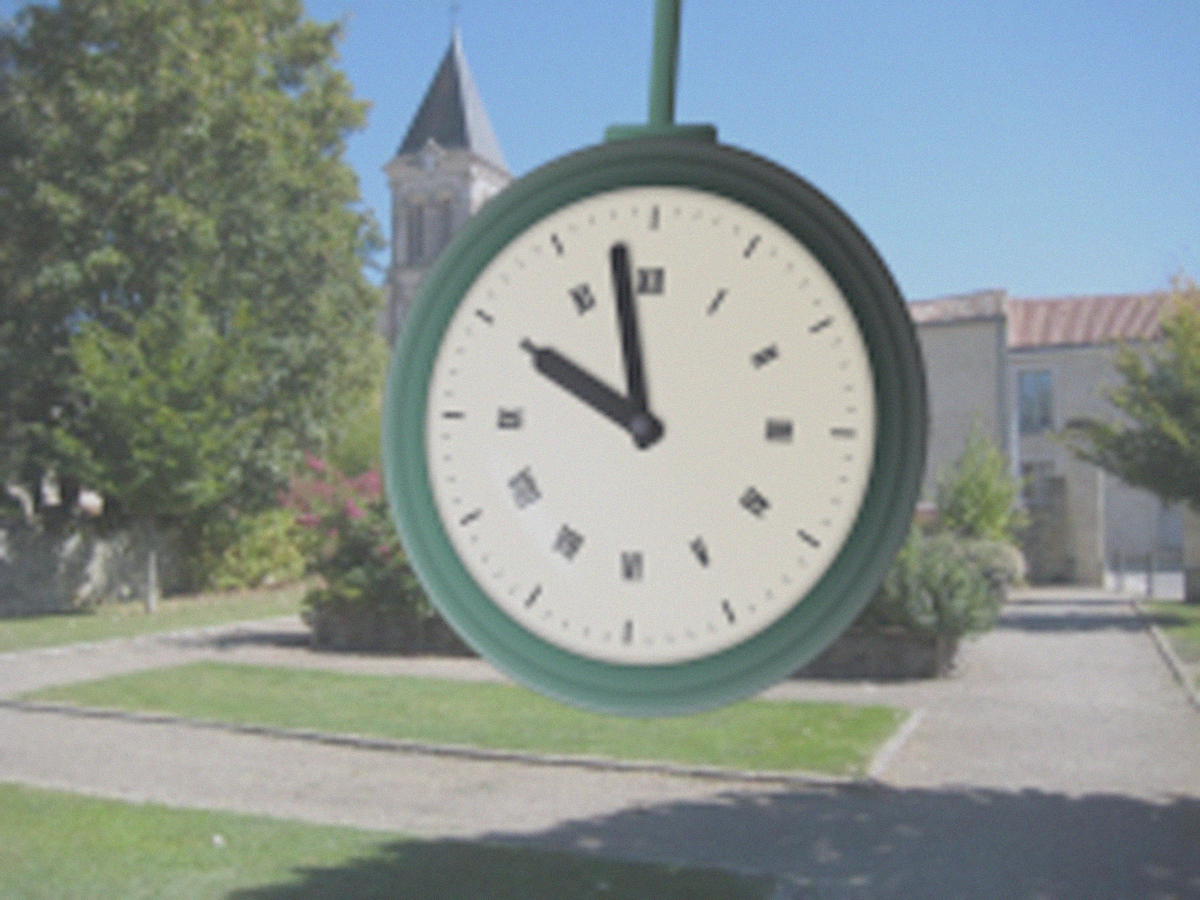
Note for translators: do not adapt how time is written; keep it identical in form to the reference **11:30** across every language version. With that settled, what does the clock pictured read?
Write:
**9:58**
